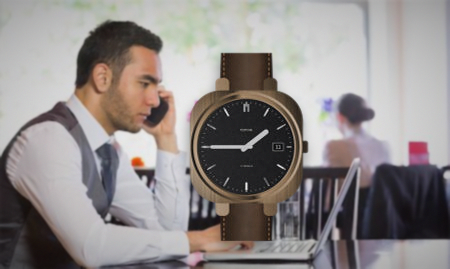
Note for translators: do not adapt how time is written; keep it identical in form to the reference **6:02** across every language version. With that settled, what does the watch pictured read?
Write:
**1:45**
